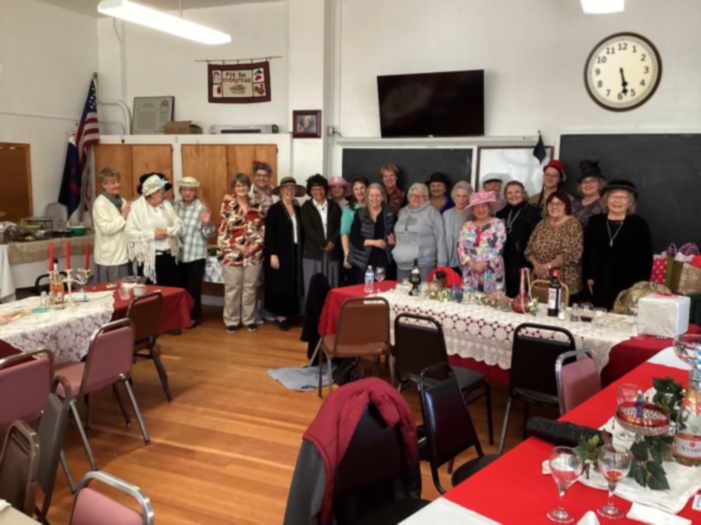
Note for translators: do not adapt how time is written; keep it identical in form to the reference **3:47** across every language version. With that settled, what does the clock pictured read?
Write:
**5:28**
